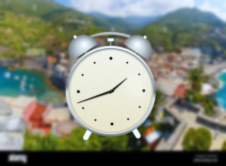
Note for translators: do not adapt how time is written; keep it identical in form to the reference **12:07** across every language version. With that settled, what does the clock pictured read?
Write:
**1:42**
